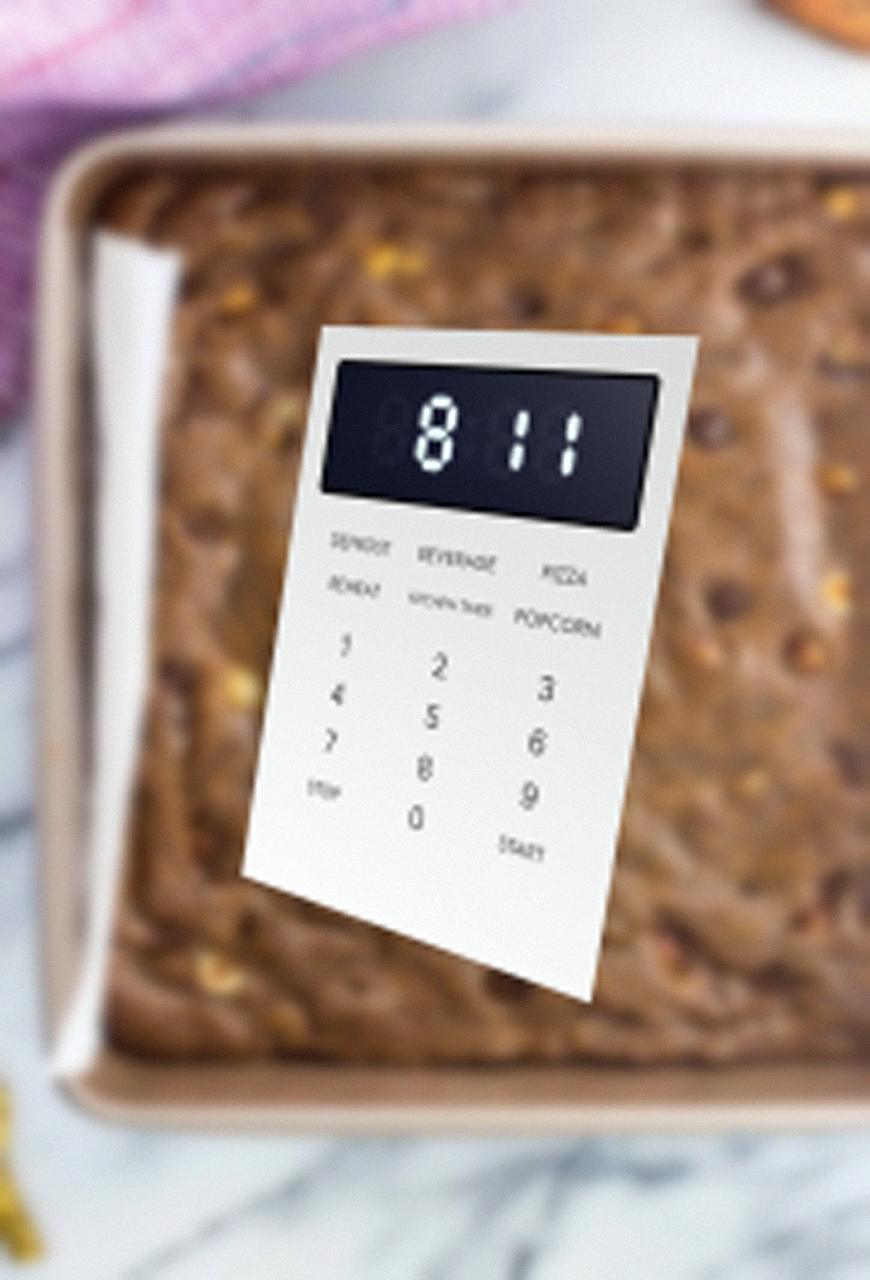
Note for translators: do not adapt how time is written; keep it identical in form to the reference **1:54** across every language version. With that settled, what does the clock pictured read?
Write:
**8:11**
